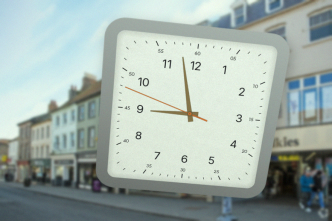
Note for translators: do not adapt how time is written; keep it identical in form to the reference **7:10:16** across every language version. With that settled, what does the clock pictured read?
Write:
**8:57:48**
